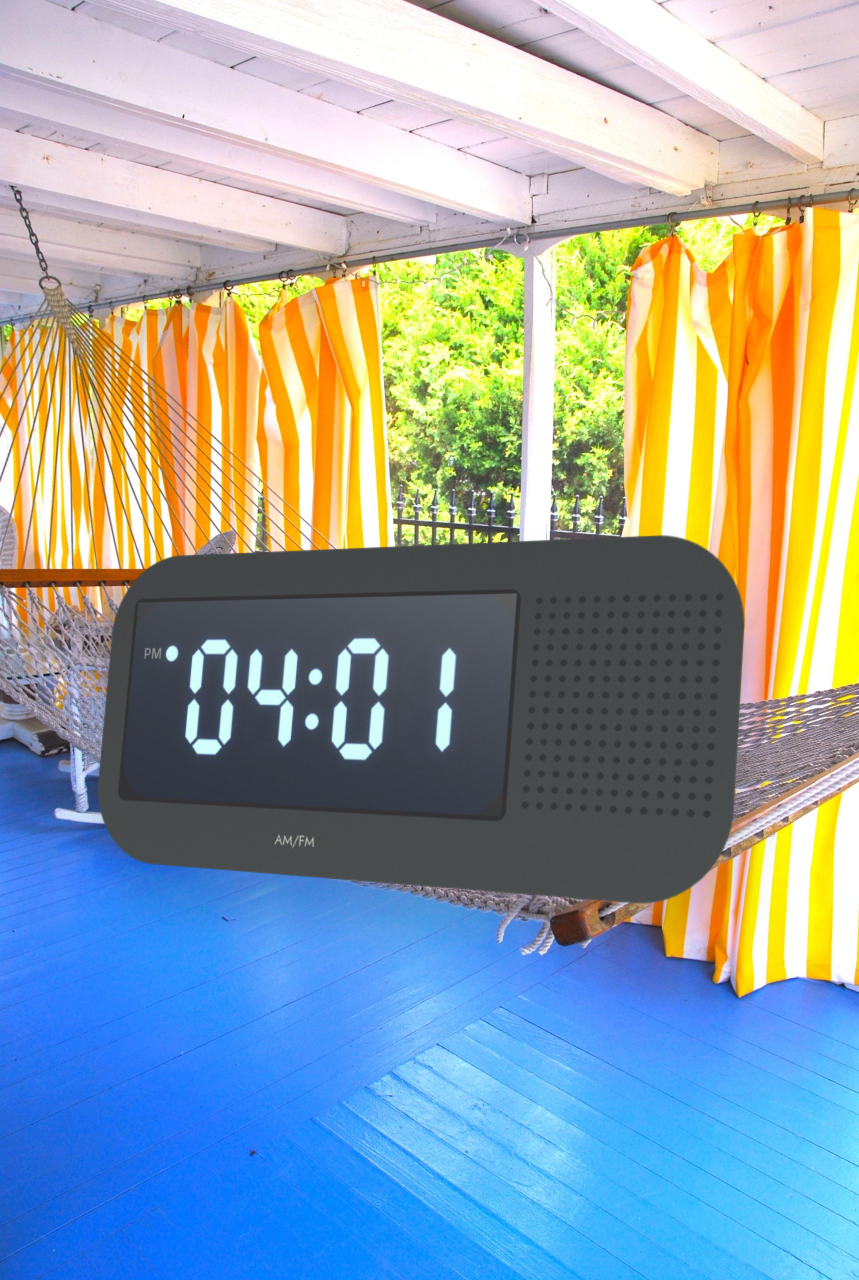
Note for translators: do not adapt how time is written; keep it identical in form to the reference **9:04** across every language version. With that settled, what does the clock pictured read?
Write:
**4:01**
